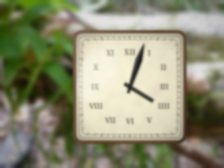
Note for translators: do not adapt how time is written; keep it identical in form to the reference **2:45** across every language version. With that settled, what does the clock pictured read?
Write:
**4:03**
